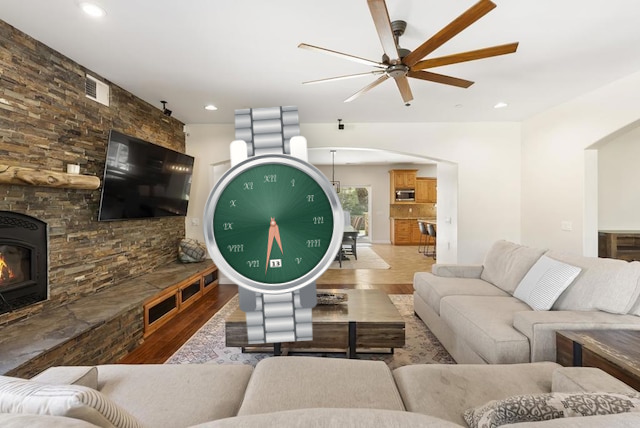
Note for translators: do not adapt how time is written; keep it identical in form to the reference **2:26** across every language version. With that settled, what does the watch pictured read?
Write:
**5:32**
